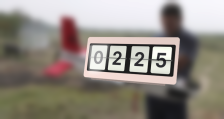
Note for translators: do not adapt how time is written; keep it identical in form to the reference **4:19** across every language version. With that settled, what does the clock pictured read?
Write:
**2:25**
